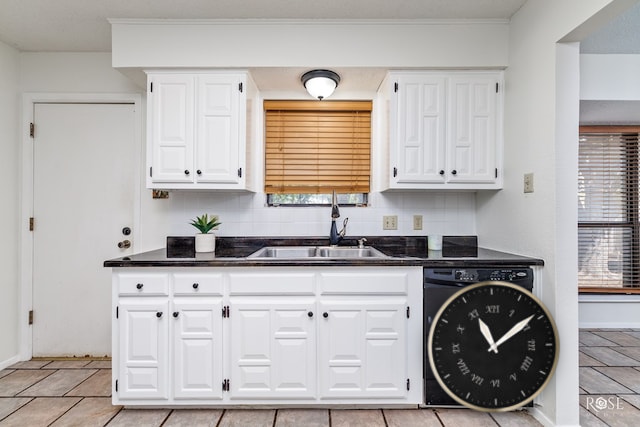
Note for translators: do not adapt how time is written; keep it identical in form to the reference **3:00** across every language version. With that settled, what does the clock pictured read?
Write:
**11:09**
